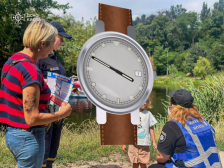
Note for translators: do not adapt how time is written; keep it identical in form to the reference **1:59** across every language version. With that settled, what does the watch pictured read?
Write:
**3:49**
